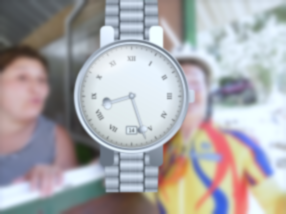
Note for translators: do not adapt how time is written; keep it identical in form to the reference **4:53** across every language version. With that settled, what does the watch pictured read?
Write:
**8:27**
